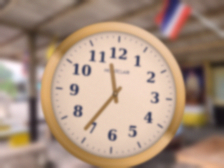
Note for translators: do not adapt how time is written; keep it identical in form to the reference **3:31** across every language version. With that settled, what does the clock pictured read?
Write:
**11:36**
